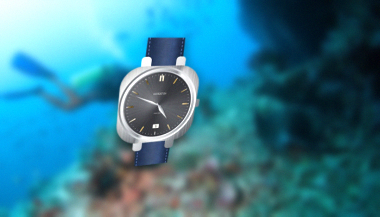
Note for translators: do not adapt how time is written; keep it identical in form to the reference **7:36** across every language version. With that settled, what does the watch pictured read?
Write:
**4:49**
